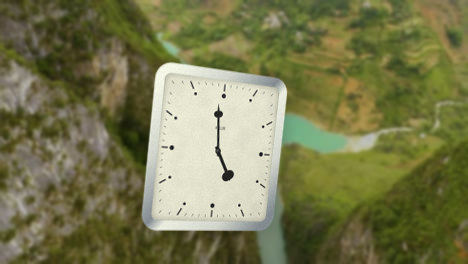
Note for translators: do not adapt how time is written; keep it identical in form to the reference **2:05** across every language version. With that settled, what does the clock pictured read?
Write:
**4:59**
